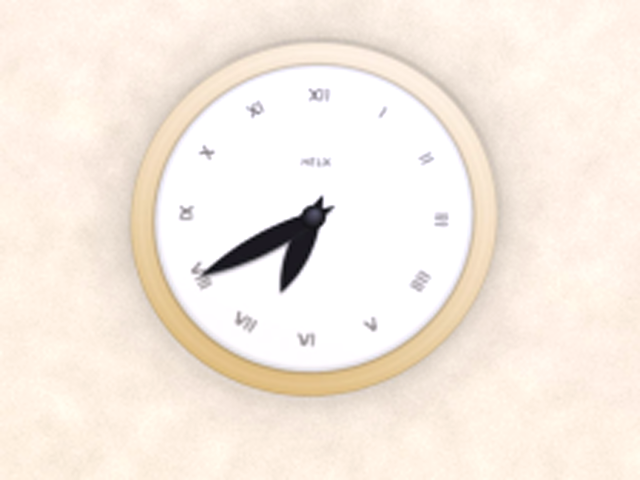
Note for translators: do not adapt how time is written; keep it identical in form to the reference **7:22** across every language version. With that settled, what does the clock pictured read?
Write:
**6:40**
